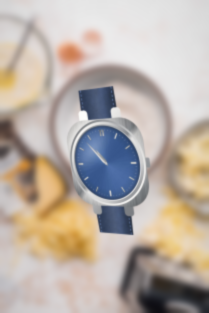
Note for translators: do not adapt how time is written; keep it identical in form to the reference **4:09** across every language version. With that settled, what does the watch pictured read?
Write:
**10:53**
